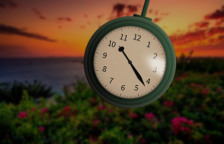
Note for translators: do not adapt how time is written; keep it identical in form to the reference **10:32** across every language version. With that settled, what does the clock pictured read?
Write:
**10:22**
